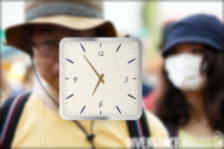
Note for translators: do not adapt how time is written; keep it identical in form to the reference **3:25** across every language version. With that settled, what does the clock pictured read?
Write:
**6:54**
